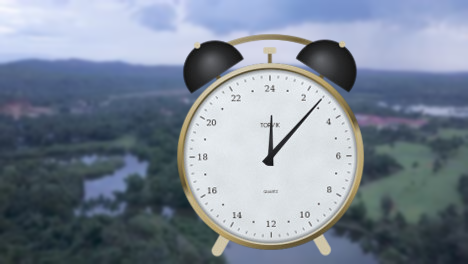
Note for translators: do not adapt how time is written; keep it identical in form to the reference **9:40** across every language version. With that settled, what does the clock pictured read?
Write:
**0:07**
